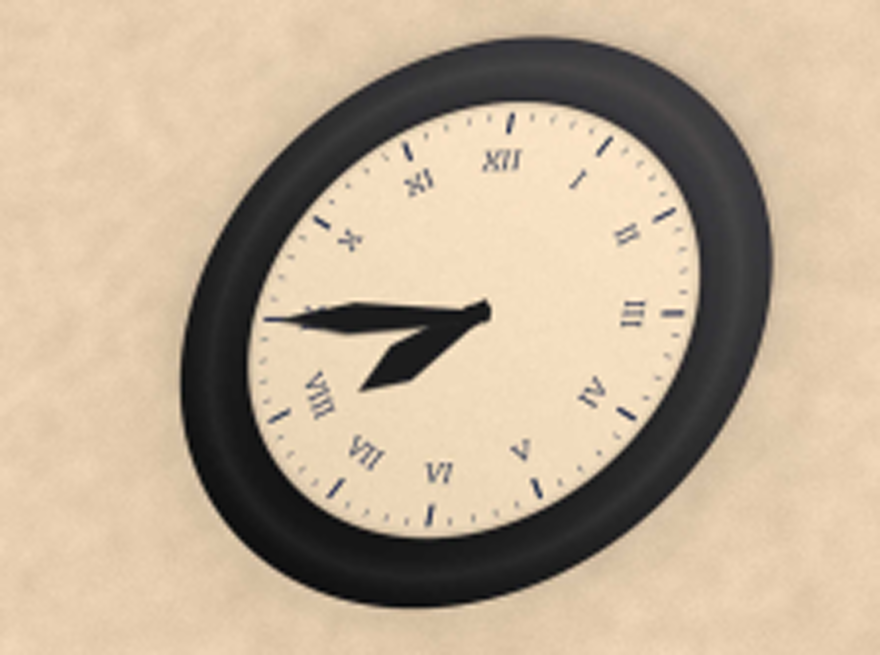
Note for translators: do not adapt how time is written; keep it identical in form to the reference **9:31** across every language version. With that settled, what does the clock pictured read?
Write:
**7:45**
